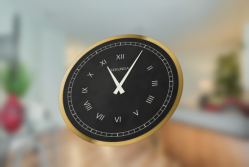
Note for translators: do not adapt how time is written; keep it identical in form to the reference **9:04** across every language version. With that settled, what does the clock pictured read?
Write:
**11:05**
